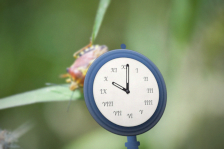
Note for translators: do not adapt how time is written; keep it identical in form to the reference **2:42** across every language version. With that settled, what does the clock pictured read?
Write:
**10:01**
